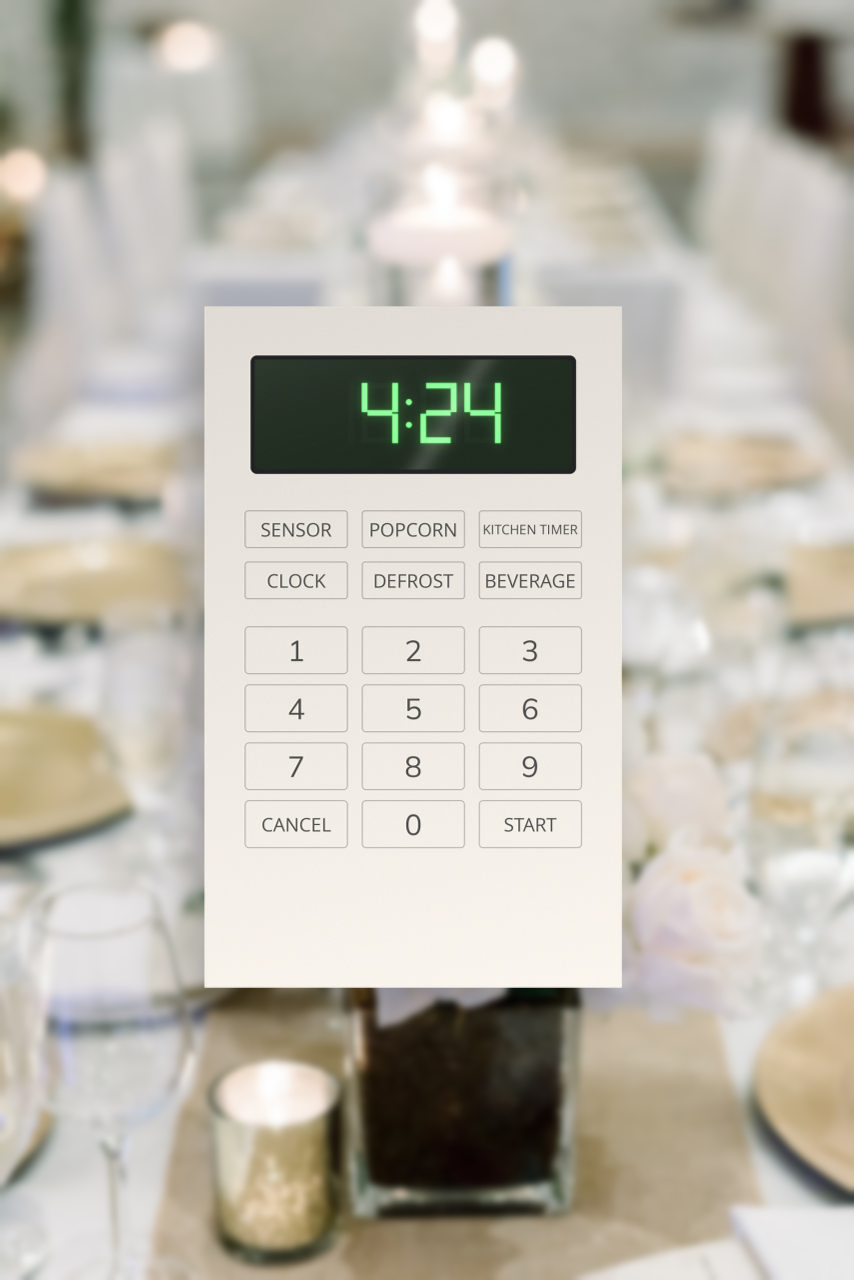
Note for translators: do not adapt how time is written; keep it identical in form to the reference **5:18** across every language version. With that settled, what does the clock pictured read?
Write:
**4:24**
